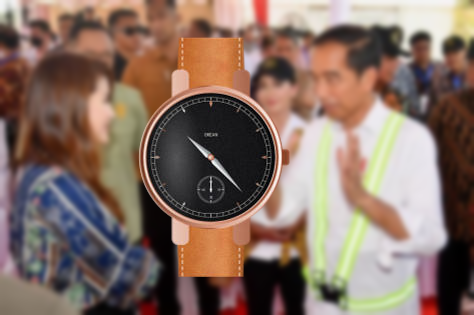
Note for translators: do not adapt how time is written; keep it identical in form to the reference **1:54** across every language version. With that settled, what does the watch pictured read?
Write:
**10:23**
